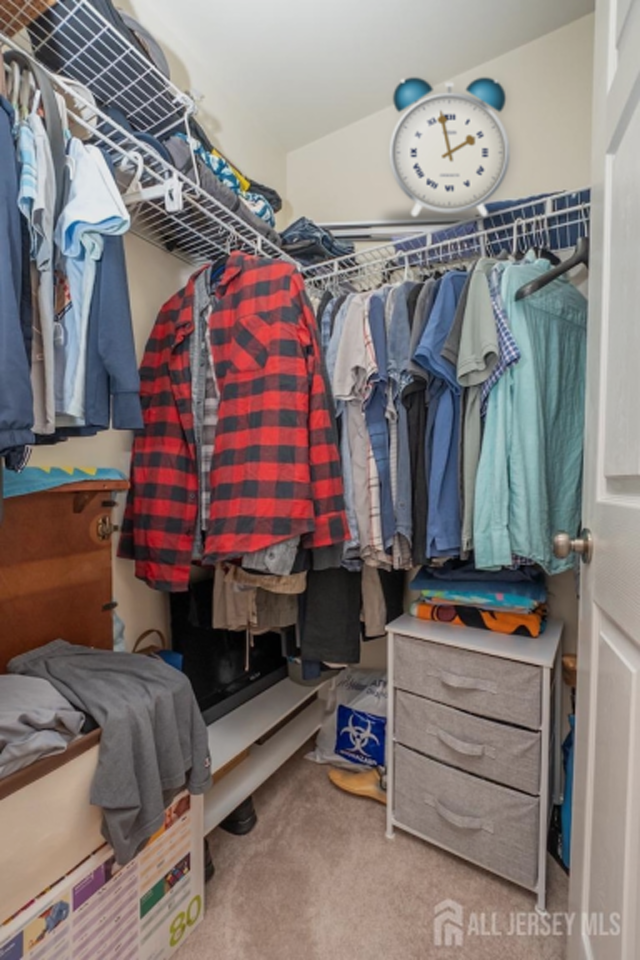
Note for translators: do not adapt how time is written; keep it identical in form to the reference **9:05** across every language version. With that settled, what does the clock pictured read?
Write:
**1:58**
